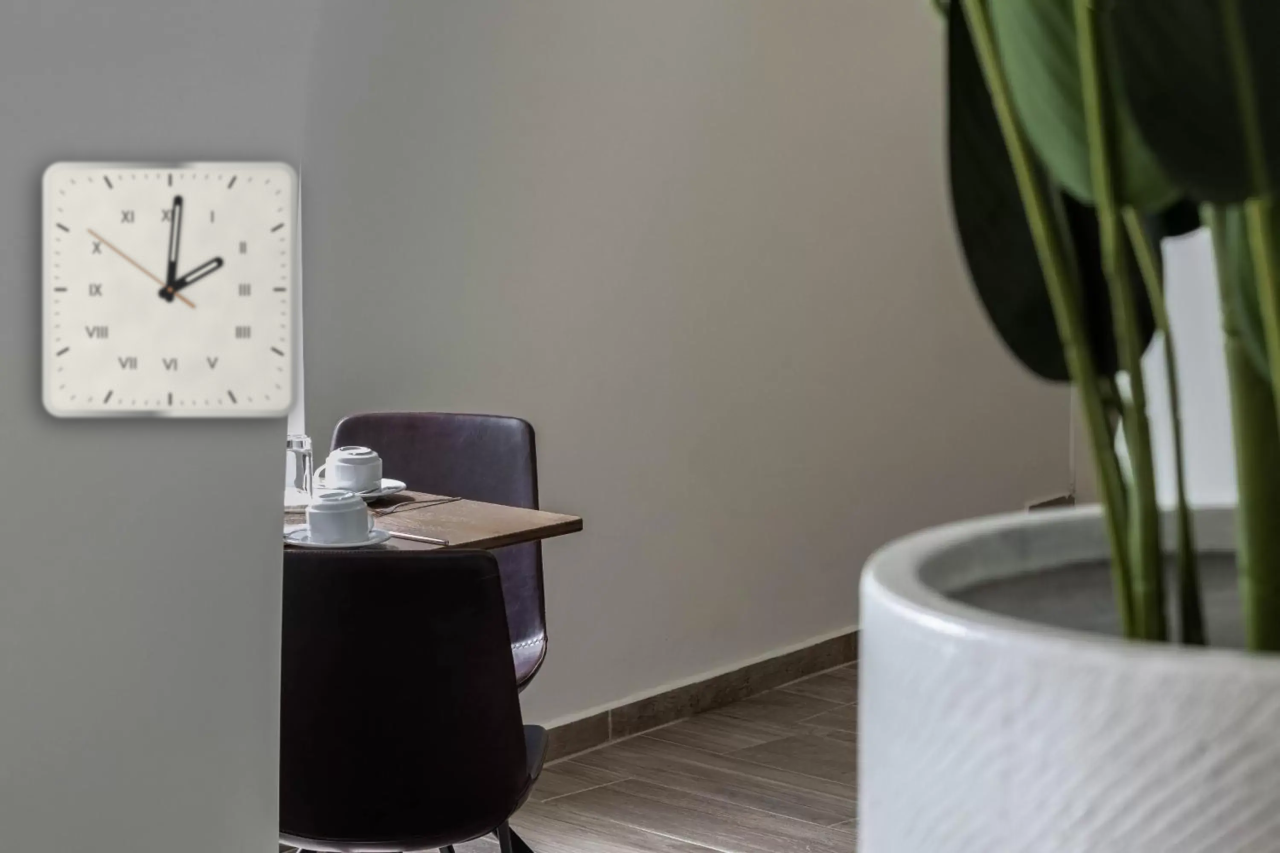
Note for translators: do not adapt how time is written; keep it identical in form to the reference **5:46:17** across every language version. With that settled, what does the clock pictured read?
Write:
**2:00:51**
